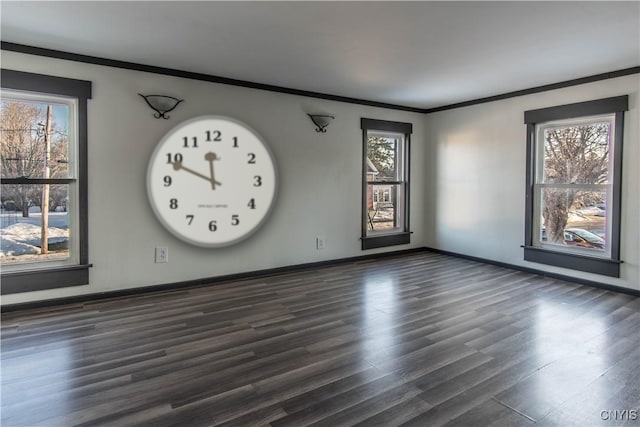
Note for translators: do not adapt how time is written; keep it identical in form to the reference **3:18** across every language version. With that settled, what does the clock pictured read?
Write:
**11:49**
